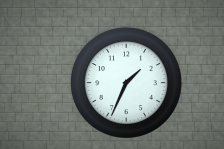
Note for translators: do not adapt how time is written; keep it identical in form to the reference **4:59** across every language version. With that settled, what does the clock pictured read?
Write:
**1:34**
